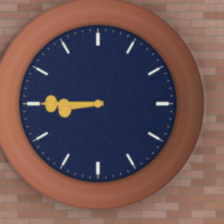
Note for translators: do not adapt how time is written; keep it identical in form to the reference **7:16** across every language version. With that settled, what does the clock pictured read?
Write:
**8:45**
